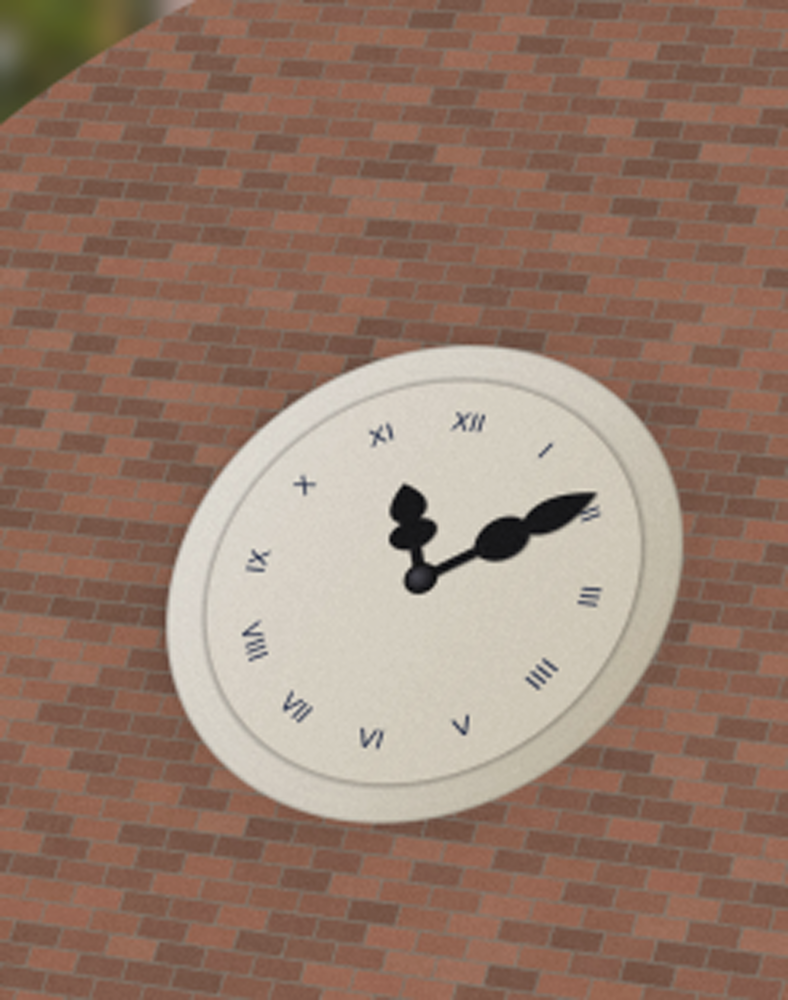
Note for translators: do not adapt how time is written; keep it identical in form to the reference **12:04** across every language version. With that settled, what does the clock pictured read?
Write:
**11:09**
